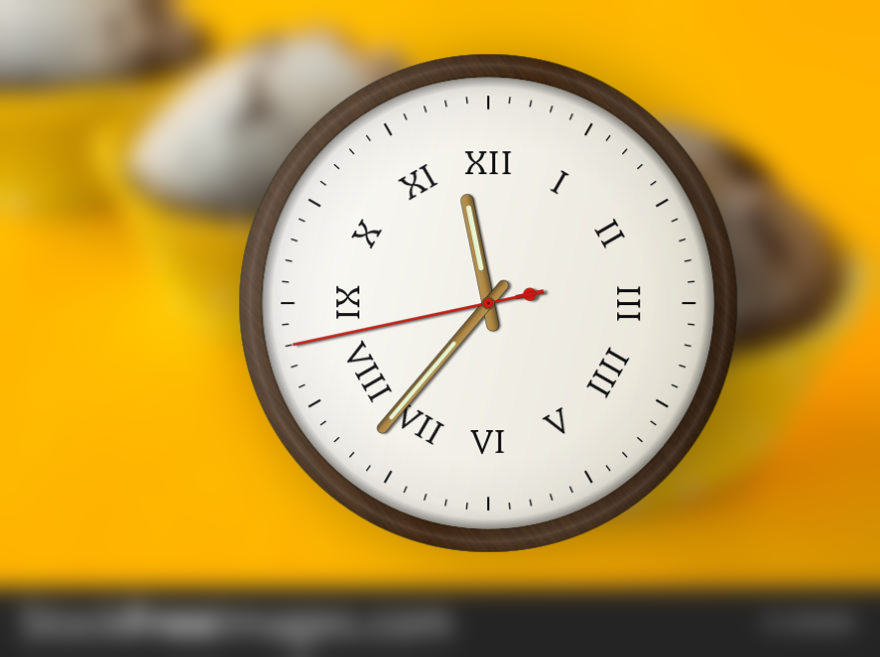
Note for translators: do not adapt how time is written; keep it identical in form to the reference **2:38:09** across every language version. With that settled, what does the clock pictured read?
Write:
**11:36:43**
